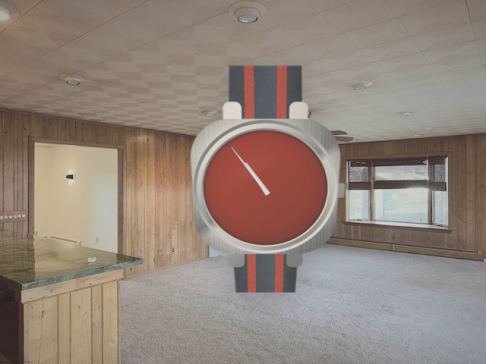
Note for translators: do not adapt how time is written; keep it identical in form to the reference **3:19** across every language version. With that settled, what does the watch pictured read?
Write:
**10:54**
